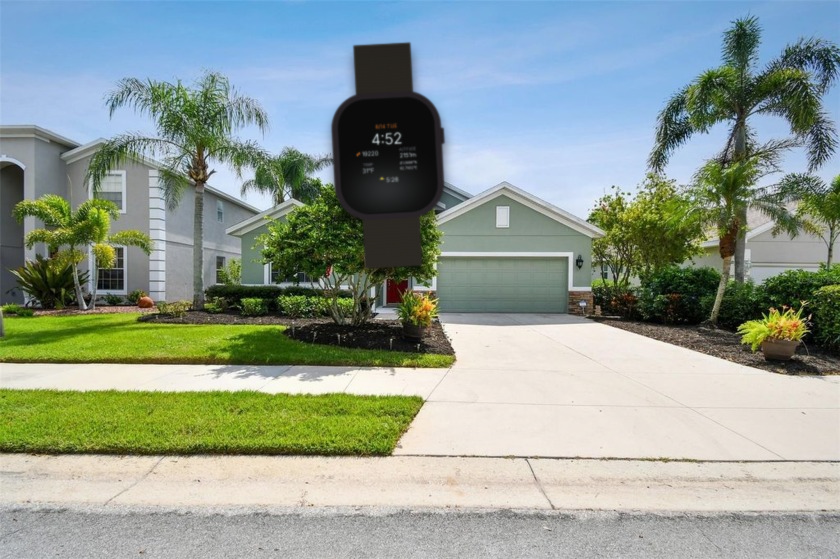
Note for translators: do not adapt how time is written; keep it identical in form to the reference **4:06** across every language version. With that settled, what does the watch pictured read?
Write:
**4:52**
